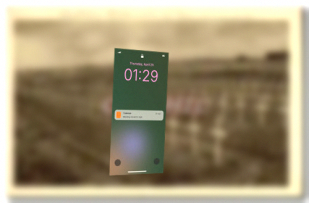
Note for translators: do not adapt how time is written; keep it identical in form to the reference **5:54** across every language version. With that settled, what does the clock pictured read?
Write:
**1:29**
